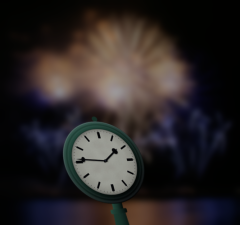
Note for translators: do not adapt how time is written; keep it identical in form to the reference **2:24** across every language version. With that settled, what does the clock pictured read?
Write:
**1:46**
